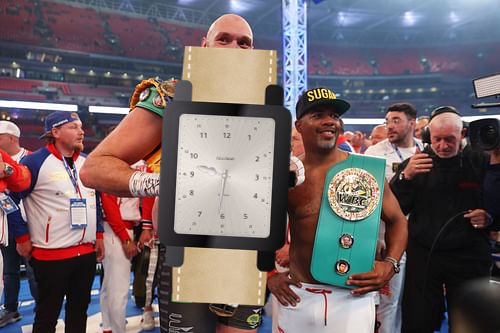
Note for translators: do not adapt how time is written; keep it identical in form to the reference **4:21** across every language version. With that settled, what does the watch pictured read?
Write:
**9:31**
